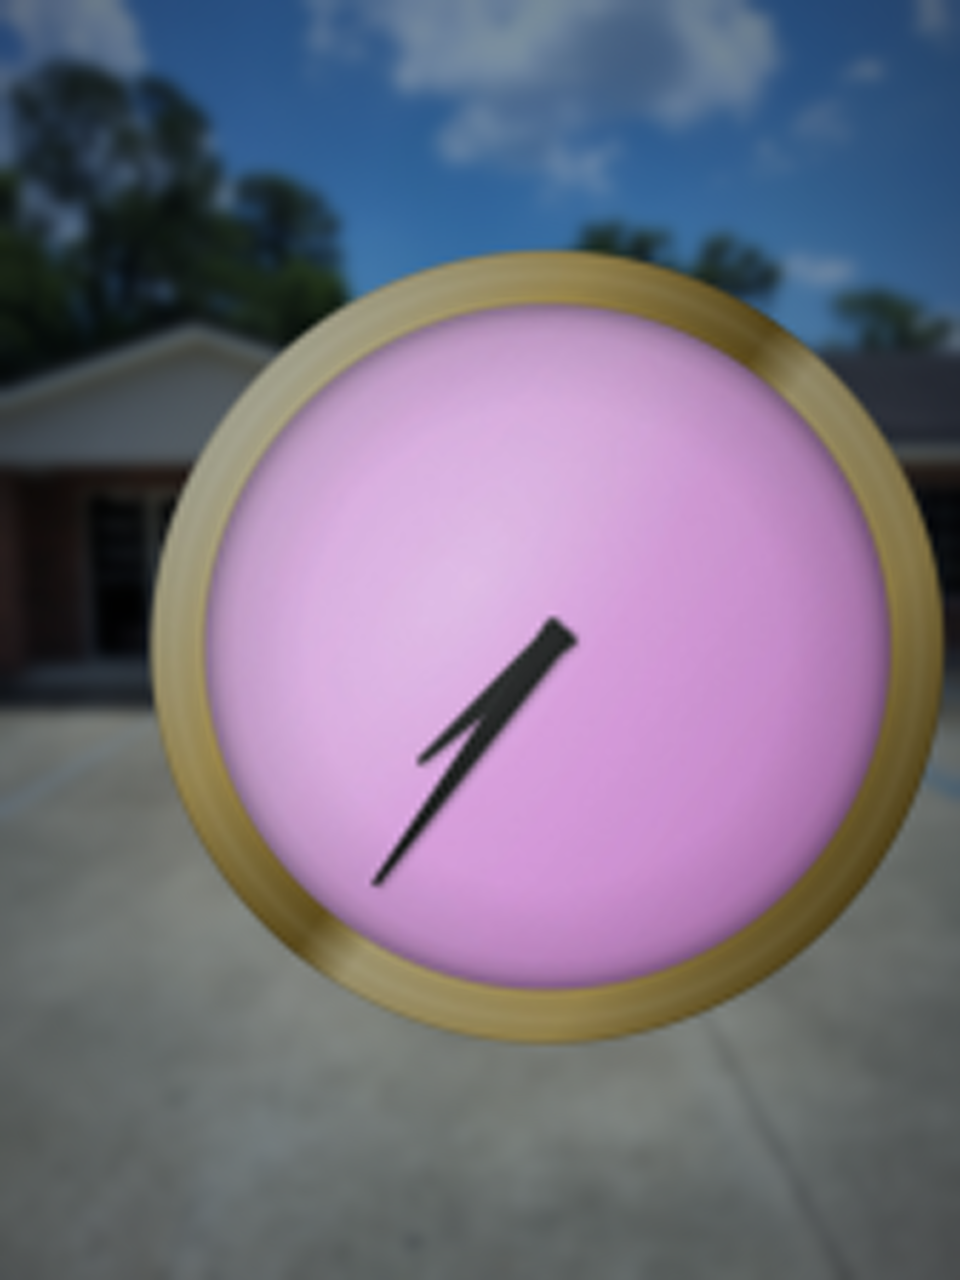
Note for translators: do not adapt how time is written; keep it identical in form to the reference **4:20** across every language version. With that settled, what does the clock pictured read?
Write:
**7:36**
